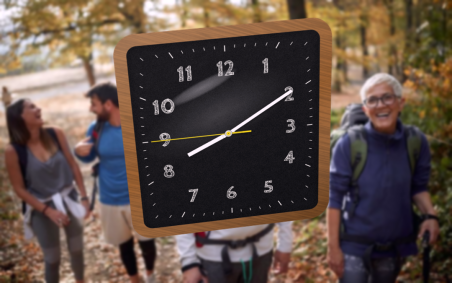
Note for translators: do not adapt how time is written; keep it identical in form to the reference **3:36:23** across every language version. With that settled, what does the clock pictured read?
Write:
**8:09:45**
